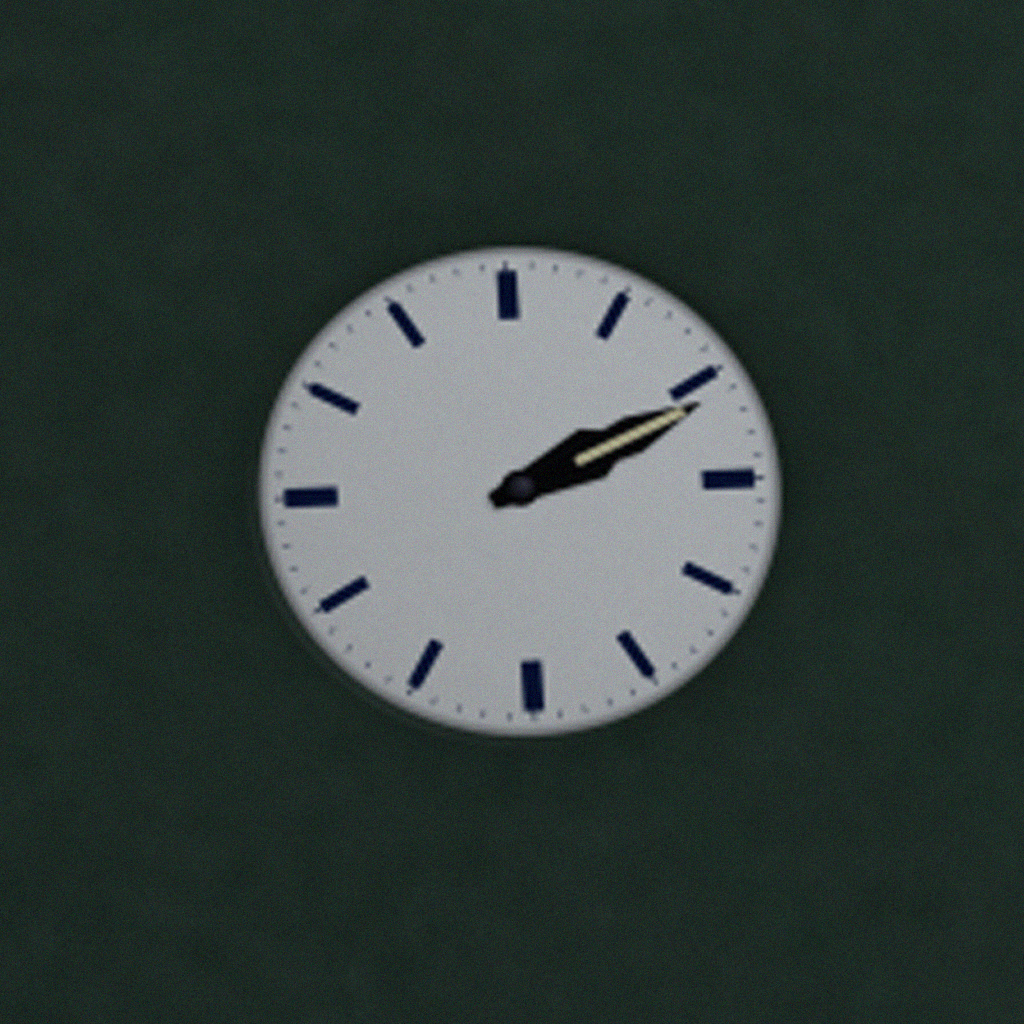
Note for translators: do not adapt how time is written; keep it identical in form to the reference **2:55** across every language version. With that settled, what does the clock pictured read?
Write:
**2:11**
